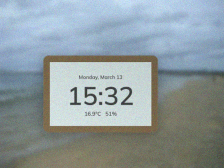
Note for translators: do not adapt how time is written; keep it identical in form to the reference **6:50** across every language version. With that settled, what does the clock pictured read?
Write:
**15:32**
